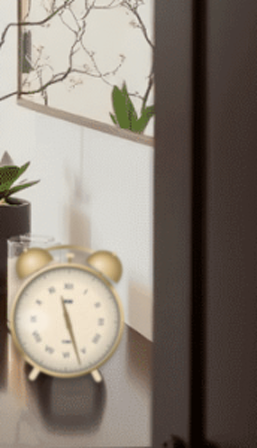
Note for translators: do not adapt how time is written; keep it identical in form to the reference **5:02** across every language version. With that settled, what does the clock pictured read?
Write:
**11:27**
